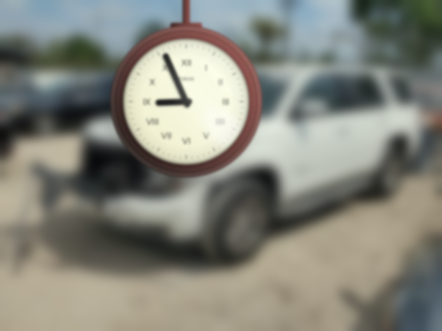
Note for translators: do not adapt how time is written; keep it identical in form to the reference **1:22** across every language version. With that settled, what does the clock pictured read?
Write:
**8:56**
